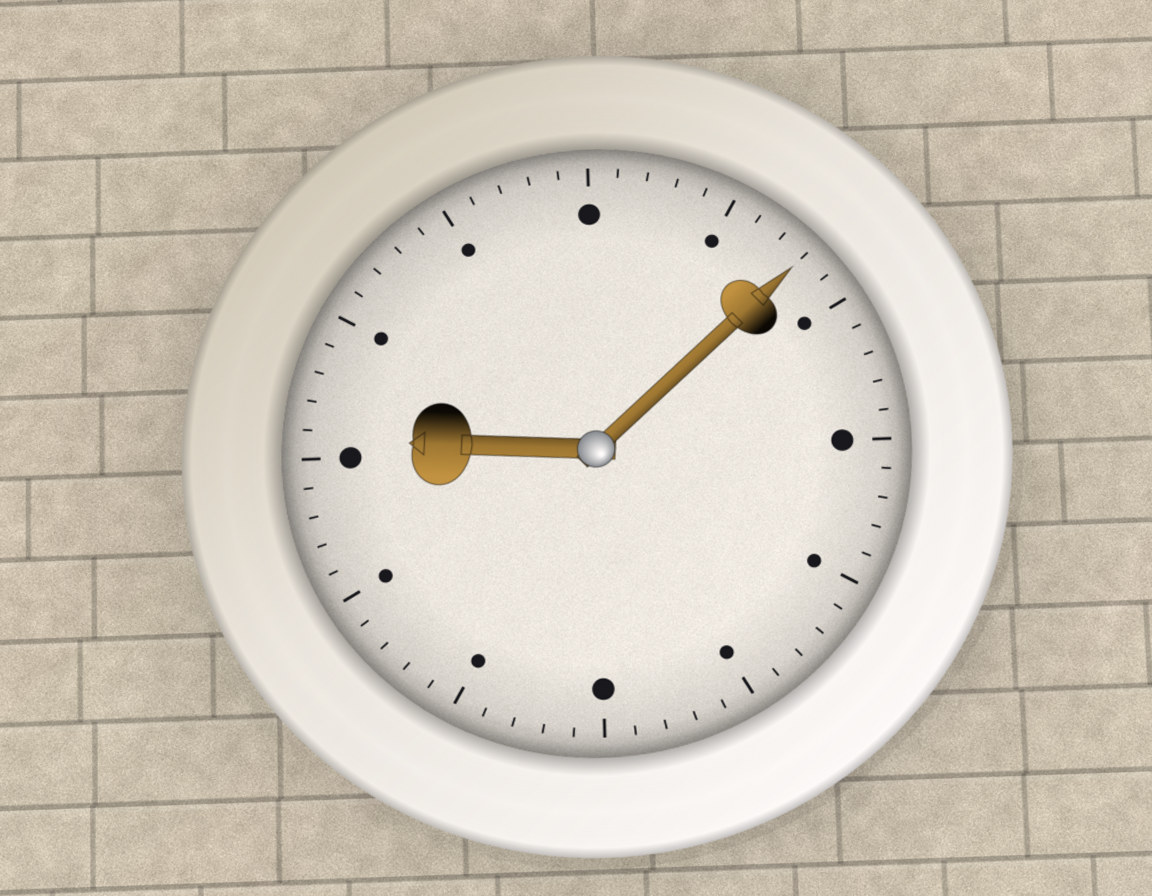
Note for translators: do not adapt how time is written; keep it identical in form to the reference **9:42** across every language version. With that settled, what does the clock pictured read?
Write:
**9:08**
